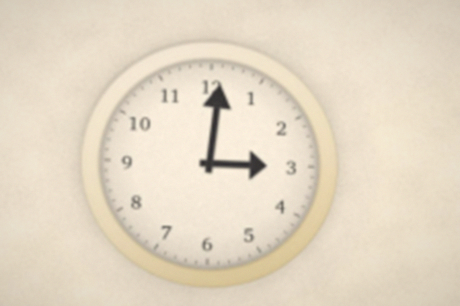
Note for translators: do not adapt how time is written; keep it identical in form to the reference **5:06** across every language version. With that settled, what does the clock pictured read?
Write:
**3:01**
